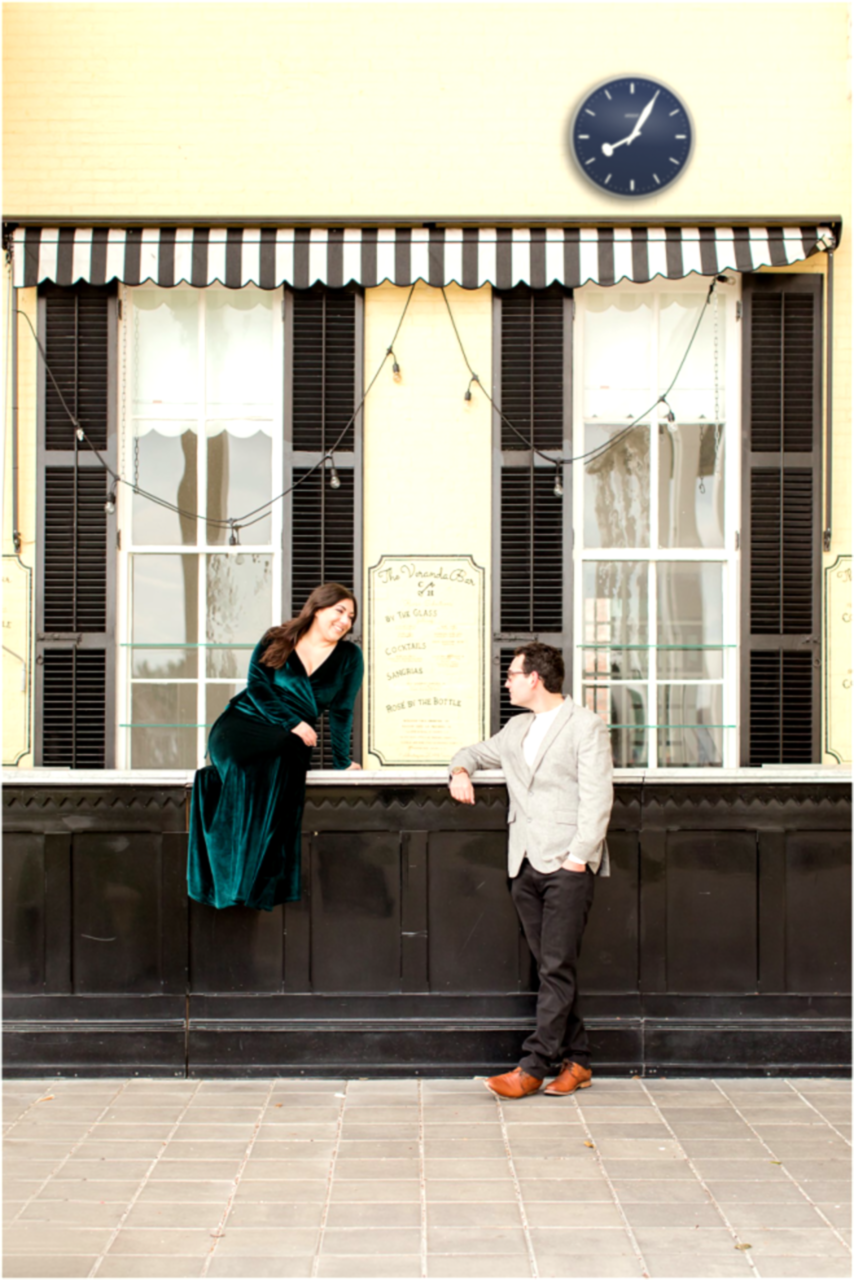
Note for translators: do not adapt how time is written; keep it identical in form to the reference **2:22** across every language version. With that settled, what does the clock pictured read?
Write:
**8:05**
